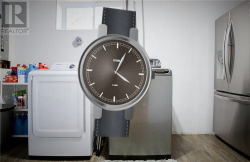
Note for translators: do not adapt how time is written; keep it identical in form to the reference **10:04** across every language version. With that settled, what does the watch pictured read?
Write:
**4:04**
